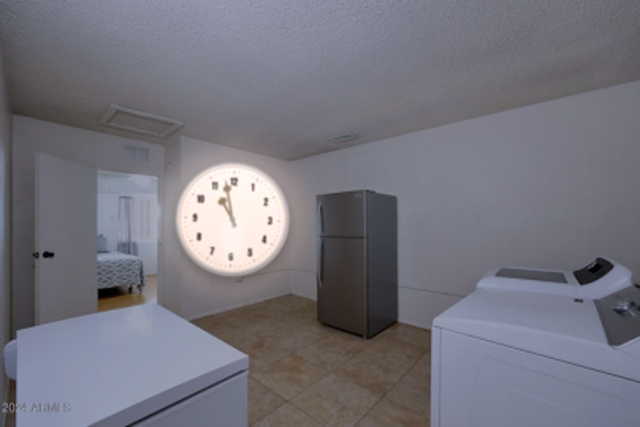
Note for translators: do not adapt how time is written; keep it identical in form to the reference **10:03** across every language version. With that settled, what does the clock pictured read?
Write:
**10:58**
